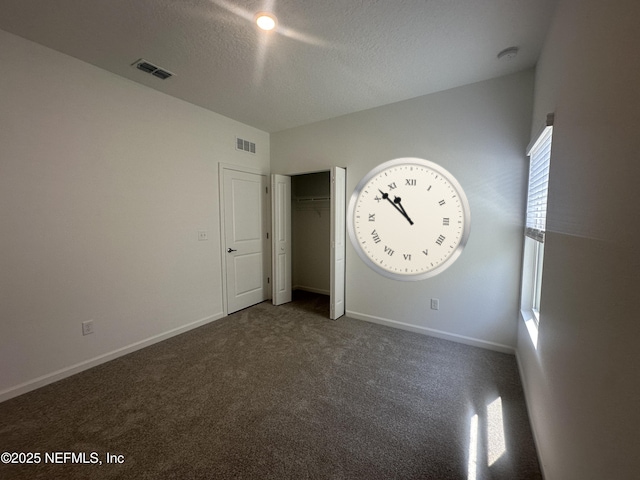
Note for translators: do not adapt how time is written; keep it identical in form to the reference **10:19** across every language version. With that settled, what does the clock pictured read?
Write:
**10:52**
